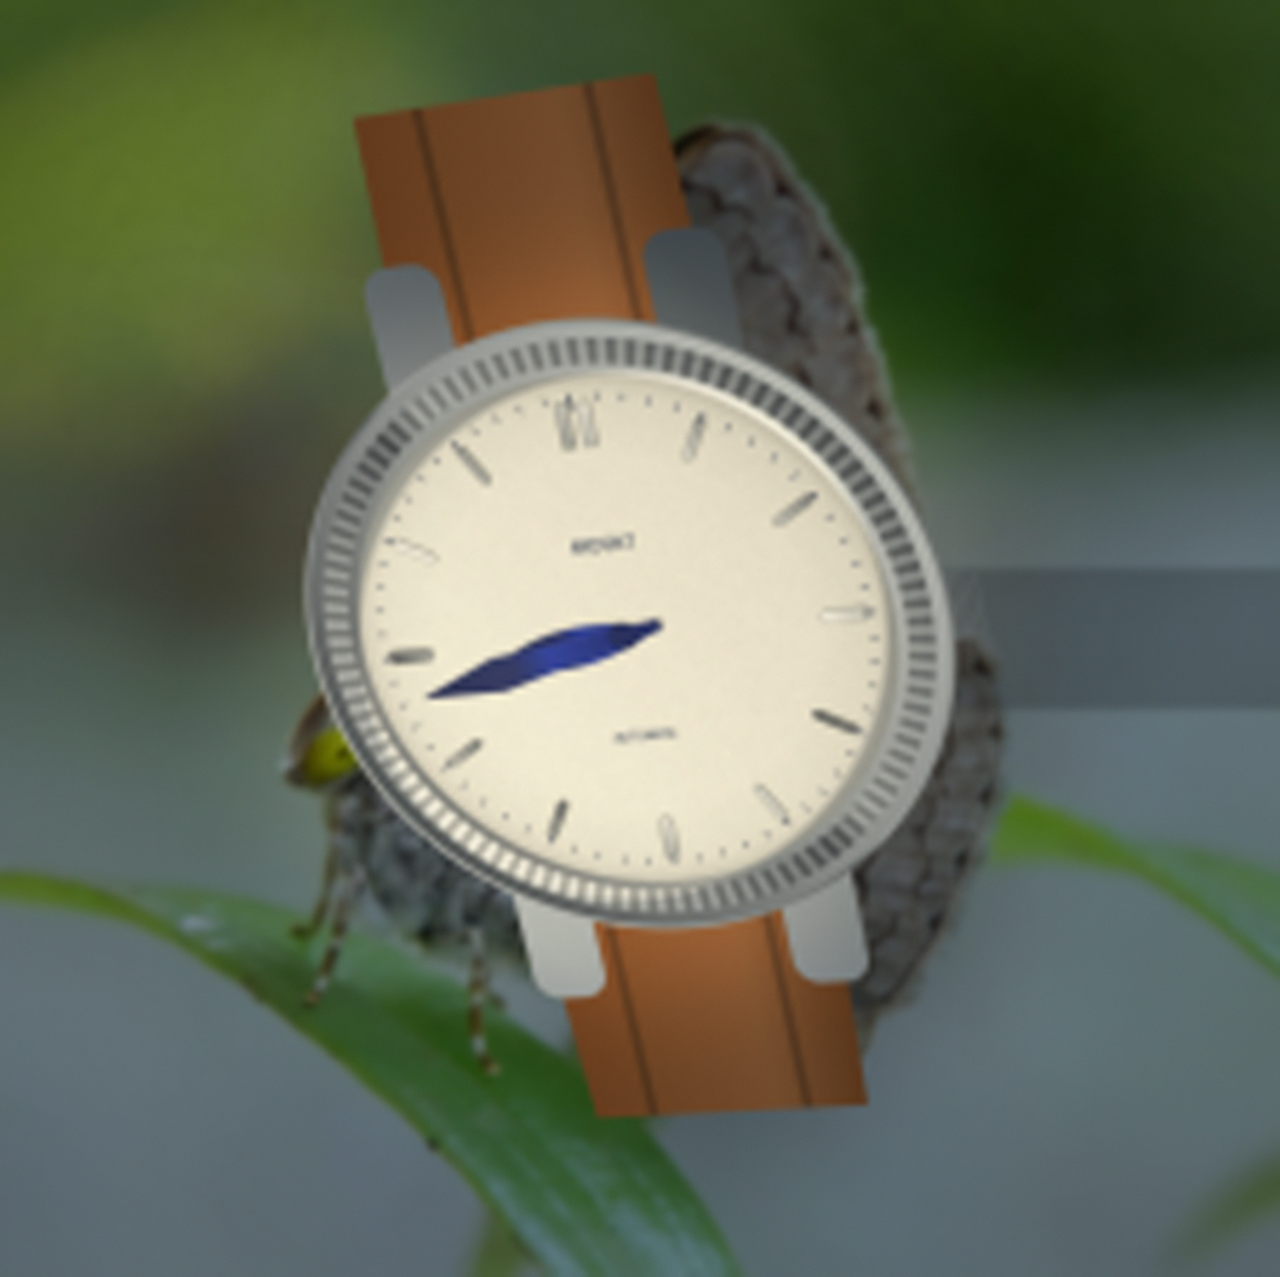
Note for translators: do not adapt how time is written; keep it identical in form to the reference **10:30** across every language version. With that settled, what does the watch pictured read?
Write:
**8:43**
